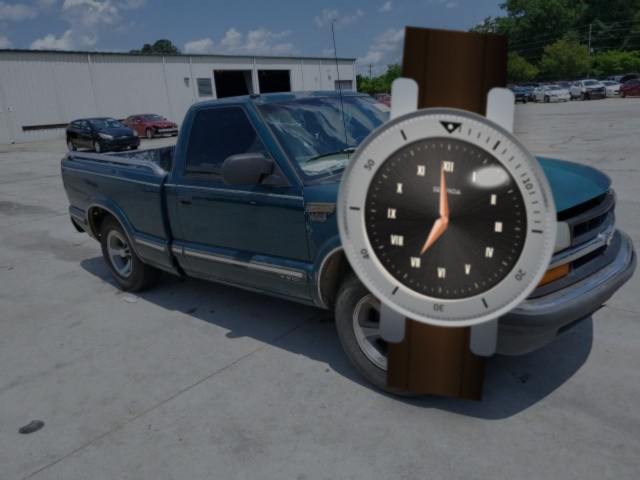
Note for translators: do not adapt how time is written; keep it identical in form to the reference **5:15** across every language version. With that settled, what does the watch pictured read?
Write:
**6:59**
